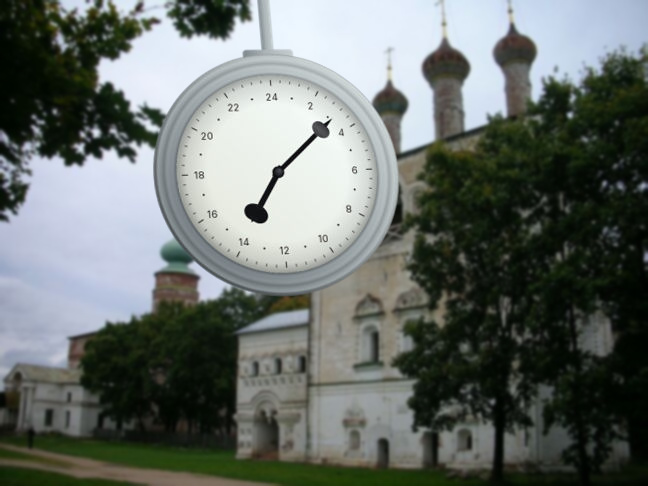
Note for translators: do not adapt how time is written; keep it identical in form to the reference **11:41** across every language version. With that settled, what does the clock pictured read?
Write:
**14:08**
